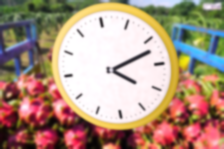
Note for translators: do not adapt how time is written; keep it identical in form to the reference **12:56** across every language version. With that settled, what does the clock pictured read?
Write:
**4:12**
